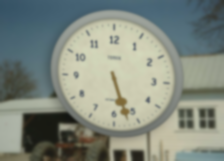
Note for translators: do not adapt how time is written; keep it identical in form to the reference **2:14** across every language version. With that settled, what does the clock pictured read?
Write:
**5:27**
